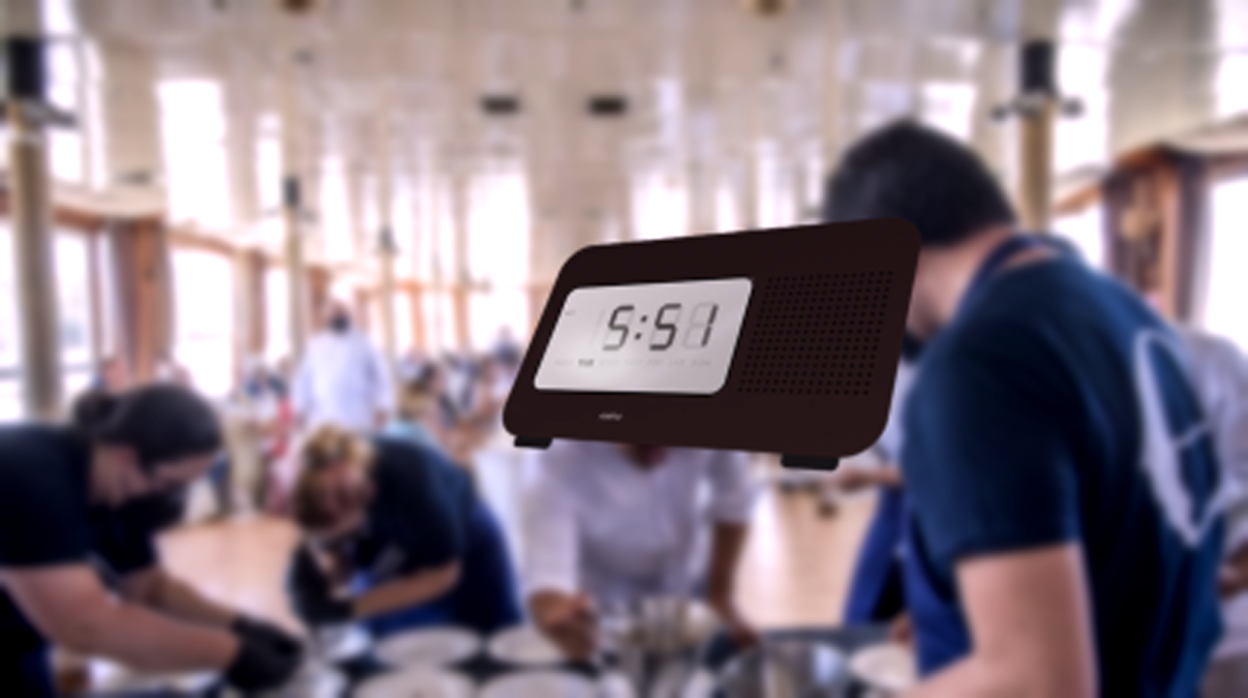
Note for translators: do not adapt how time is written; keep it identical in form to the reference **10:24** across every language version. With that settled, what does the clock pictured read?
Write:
**5:51**
